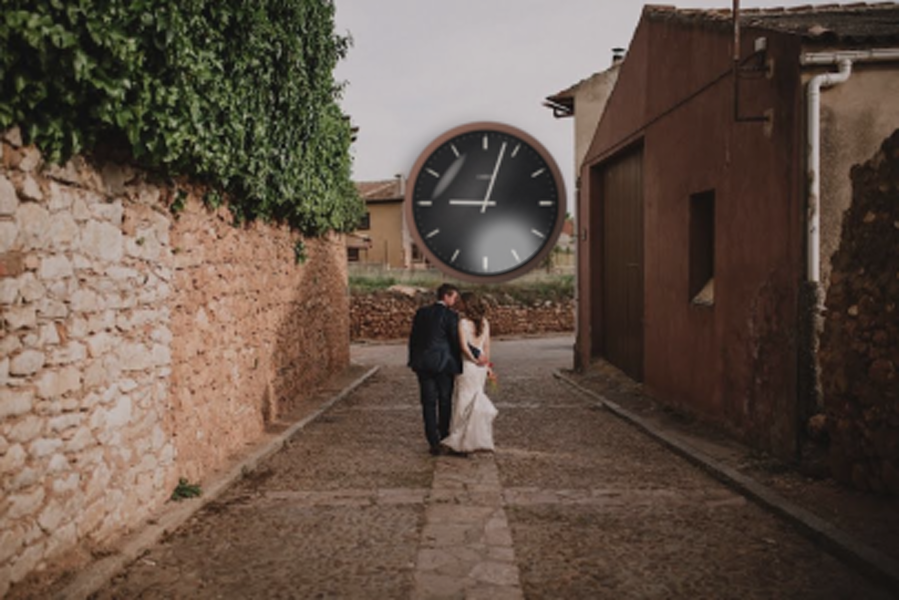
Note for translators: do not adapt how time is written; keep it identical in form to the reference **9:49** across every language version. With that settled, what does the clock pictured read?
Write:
**9:03**
